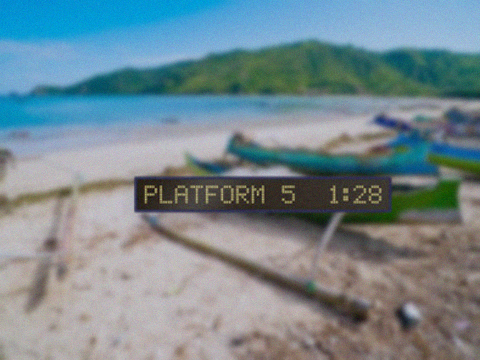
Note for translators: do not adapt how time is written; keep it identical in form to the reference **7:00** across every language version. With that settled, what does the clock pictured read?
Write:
**1:28**
